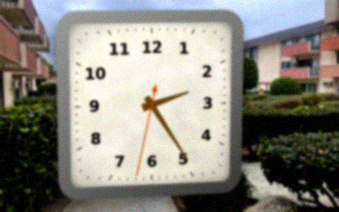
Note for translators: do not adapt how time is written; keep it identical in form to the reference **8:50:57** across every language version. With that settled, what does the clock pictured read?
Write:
**2:24:32**
